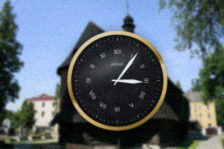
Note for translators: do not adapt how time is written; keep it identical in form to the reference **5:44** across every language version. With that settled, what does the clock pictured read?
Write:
**3:06**
